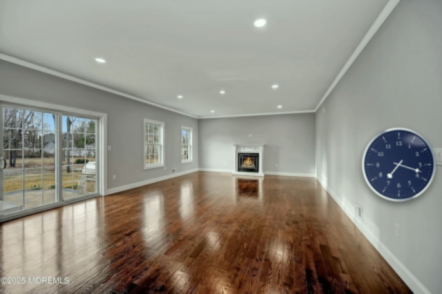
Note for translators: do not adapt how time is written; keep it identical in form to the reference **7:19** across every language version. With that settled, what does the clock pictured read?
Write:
**7:18**
